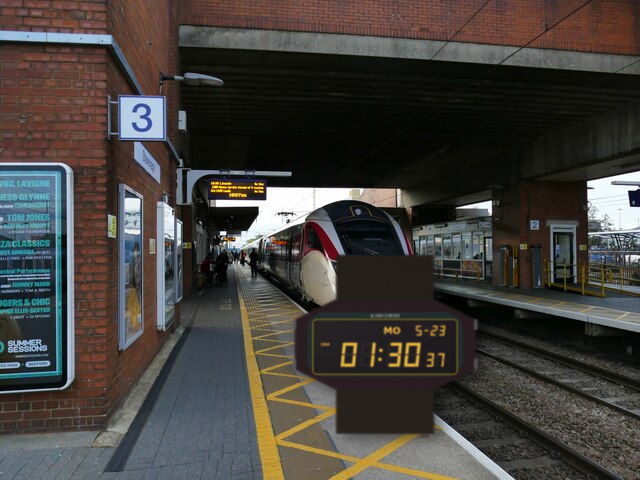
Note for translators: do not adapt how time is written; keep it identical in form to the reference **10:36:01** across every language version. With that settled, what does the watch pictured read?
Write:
**1:30:37**
